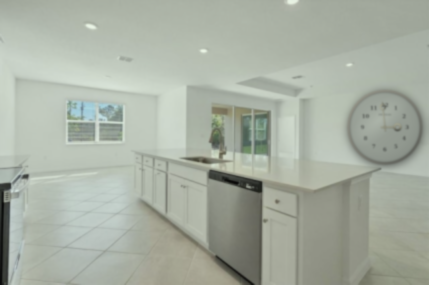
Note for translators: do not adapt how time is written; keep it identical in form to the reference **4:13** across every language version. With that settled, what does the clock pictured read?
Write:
**2:59**
